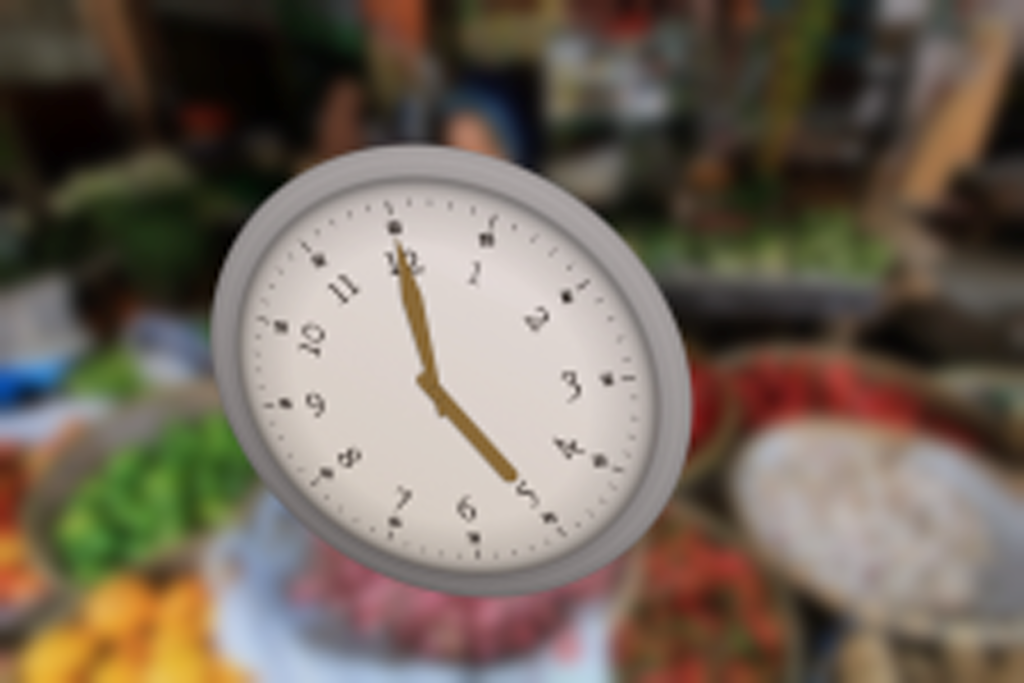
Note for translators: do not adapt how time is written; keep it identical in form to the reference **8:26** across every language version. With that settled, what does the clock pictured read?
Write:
**5:00**
